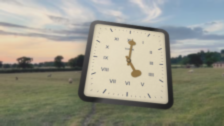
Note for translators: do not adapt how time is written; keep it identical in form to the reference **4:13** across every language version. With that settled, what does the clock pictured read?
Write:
**5:01**
